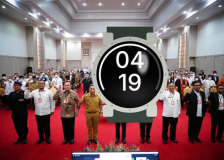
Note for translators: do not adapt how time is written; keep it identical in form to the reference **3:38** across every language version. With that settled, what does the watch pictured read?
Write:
**4:19**
